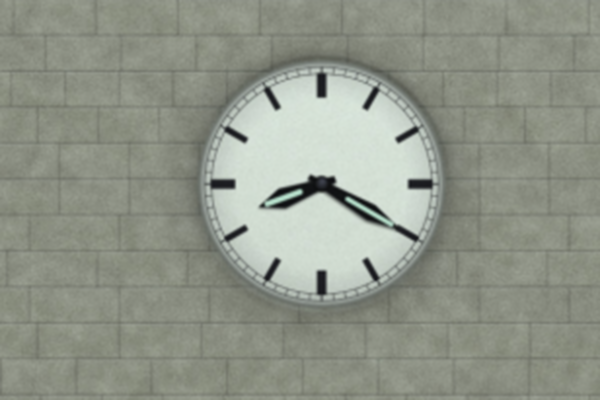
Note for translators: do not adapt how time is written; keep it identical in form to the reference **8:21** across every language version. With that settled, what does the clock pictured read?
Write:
**8:20**
